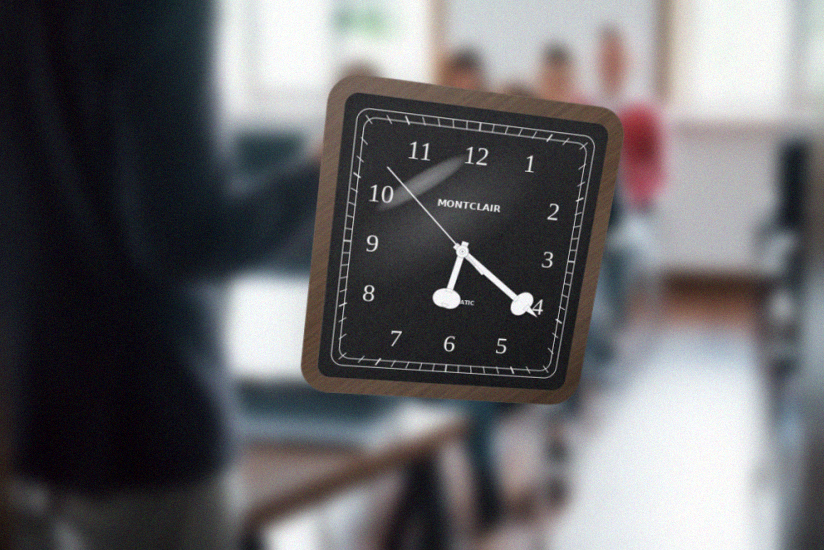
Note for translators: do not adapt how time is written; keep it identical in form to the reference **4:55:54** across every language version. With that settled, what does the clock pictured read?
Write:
**6:20:52**
